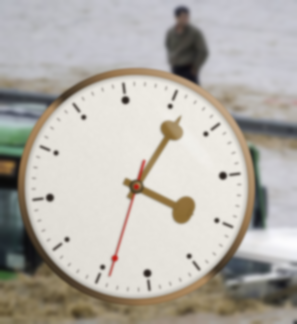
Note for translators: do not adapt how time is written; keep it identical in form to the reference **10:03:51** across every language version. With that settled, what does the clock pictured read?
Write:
**4:06:34**
